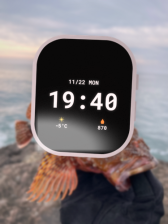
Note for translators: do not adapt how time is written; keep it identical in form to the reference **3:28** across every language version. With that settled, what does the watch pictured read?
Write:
**19:40**
